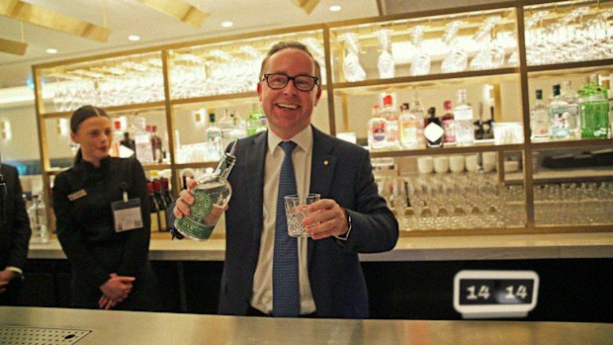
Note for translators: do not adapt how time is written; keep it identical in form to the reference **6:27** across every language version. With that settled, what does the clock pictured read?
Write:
**14:14**
